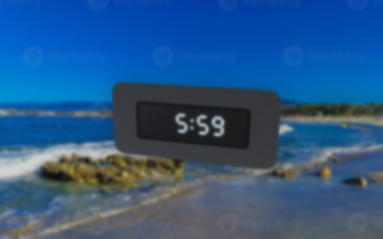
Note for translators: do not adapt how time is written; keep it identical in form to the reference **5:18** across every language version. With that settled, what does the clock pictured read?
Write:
**5:59**
